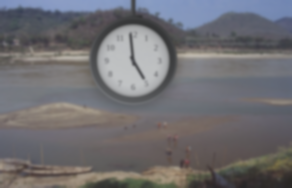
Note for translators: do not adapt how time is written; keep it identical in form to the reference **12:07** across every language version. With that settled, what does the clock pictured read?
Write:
**4:59**
